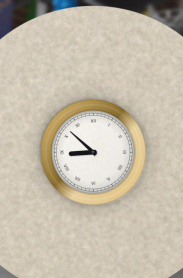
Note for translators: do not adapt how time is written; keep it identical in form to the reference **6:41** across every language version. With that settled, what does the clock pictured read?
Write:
**8:52**
